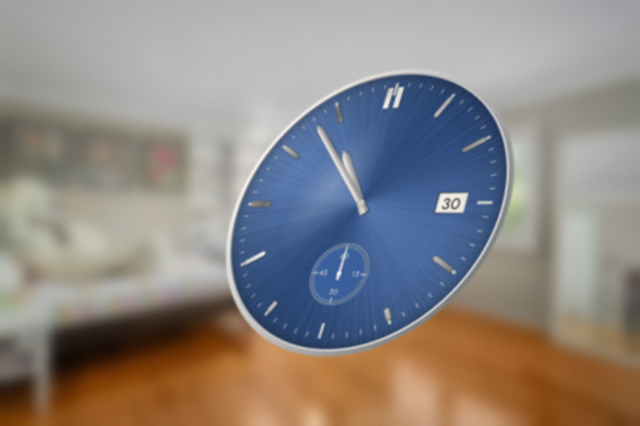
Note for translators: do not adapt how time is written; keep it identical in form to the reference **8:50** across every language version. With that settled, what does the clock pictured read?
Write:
**10:53**
